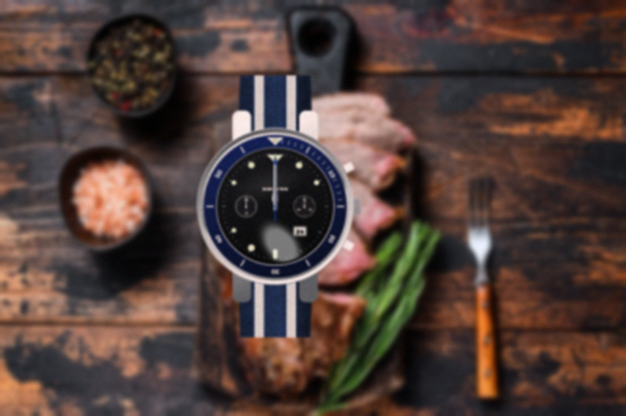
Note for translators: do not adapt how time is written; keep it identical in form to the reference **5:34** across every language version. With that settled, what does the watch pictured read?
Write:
**12:00**
